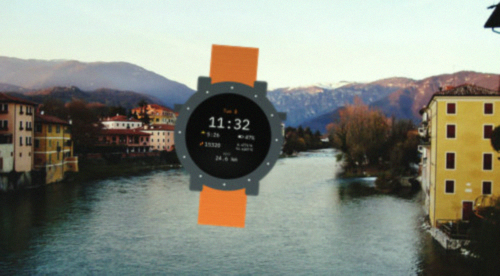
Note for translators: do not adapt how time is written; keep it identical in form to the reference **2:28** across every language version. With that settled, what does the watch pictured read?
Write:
**11:32**
